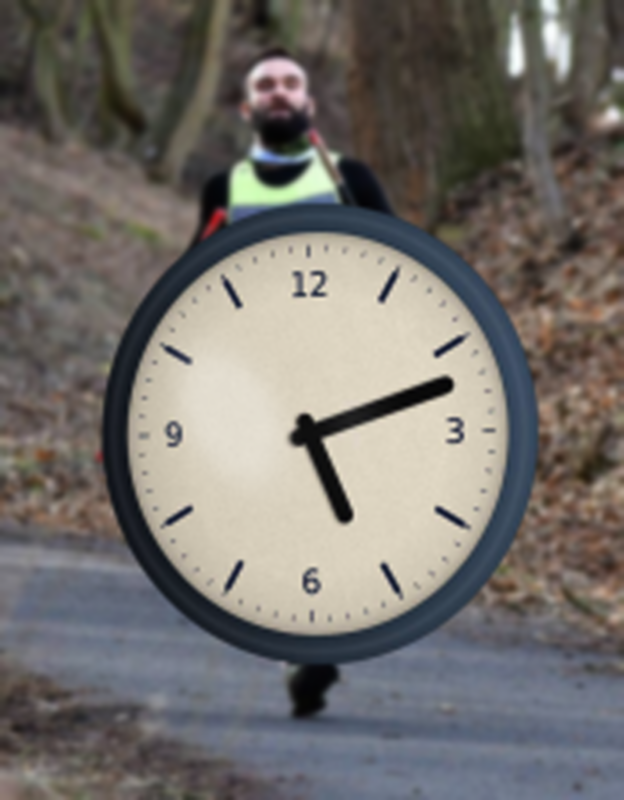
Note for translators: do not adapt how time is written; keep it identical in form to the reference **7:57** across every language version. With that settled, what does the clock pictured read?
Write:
**5:12**
